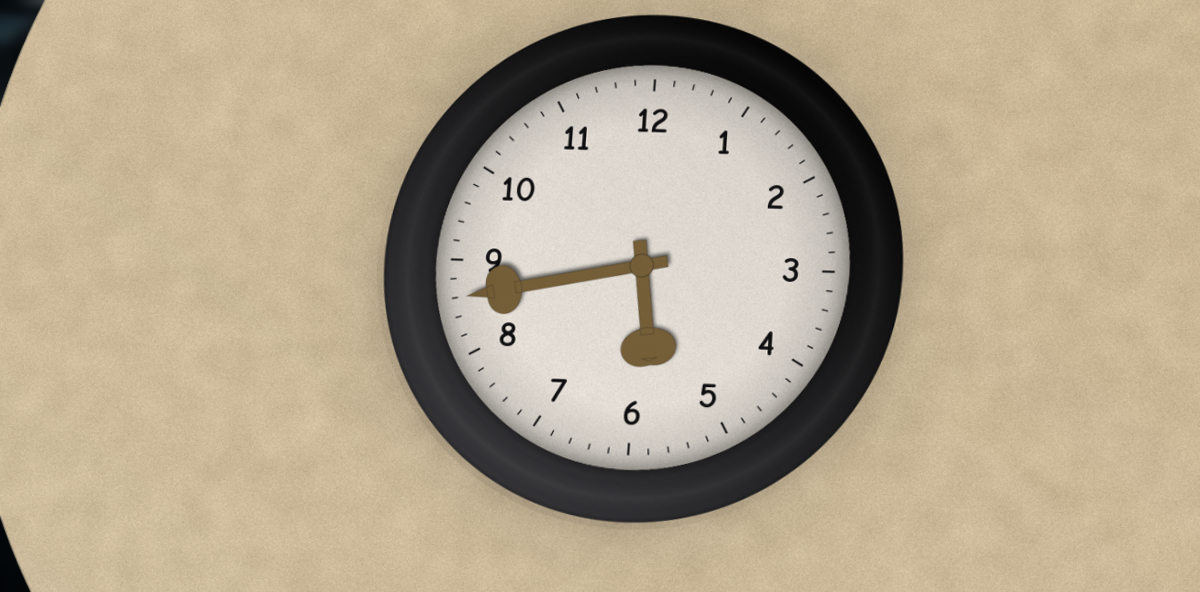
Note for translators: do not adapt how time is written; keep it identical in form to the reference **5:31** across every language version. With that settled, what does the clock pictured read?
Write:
**5:43**
